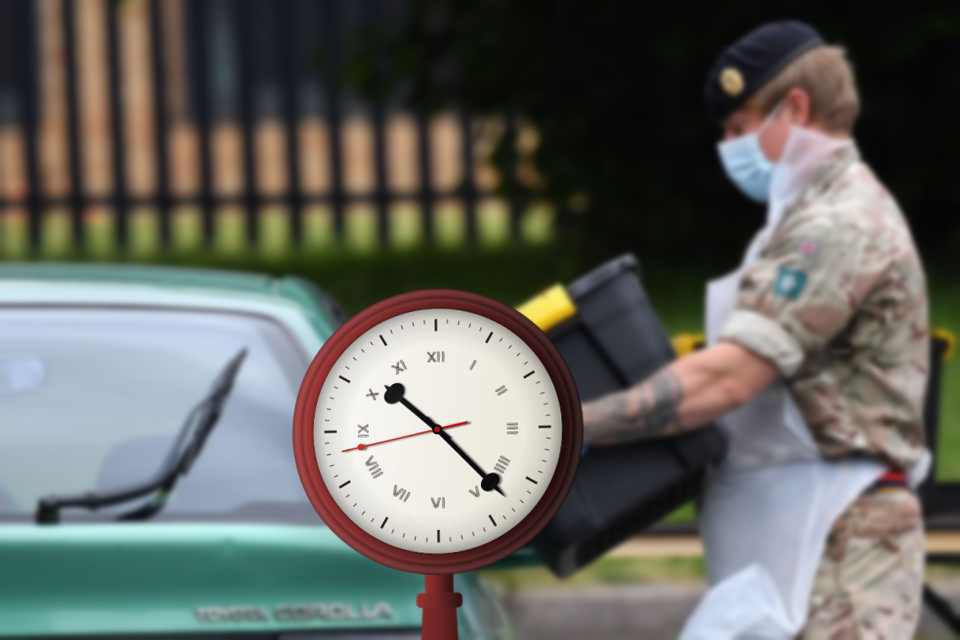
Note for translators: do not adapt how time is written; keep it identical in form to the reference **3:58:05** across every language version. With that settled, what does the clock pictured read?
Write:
**10:22:43**
